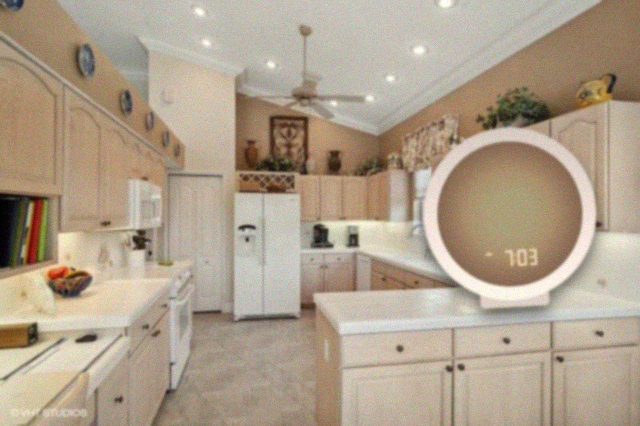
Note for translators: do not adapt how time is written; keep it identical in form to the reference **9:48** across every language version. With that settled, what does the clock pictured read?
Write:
**7:03**
